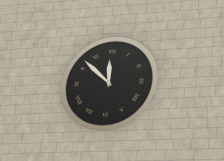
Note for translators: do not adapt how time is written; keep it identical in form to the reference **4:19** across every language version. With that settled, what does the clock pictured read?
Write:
**11:52**
